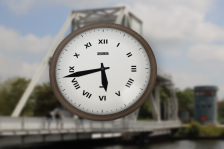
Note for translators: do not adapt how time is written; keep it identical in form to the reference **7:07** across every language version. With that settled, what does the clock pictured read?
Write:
**5:43**
